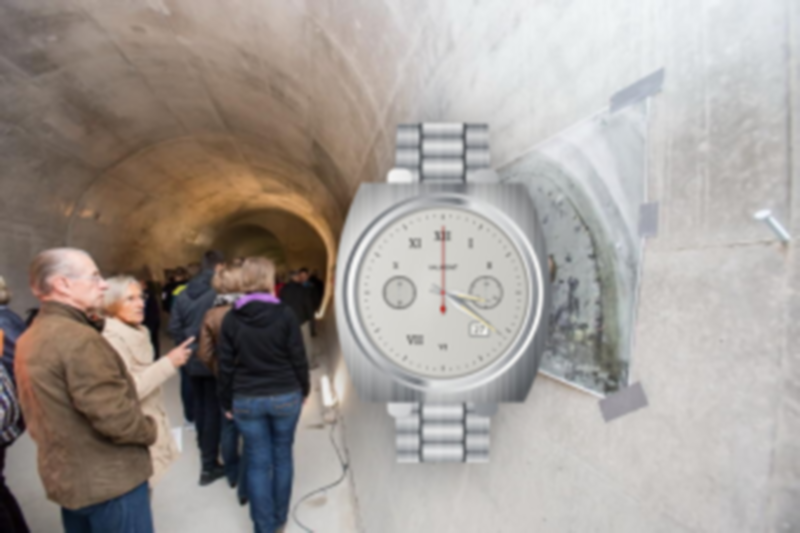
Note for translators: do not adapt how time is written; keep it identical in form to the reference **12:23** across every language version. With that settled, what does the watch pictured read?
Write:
**3:21**
